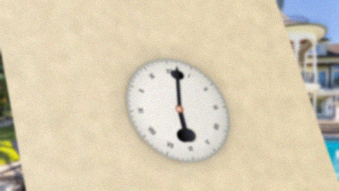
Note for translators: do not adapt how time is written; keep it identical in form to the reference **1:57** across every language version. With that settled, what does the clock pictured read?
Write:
**6:02**
